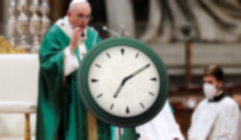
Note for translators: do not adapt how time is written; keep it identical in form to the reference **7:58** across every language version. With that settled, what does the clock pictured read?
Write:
**7:10**
